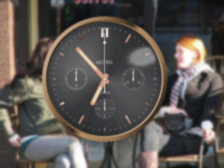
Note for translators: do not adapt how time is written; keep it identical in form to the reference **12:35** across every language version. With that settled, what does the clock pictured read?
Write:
**6:53**
